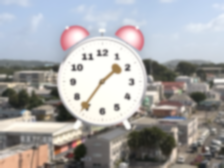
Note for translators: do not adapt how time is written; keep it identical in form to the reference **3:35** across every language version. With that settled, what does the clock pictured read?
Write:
**1:36**
